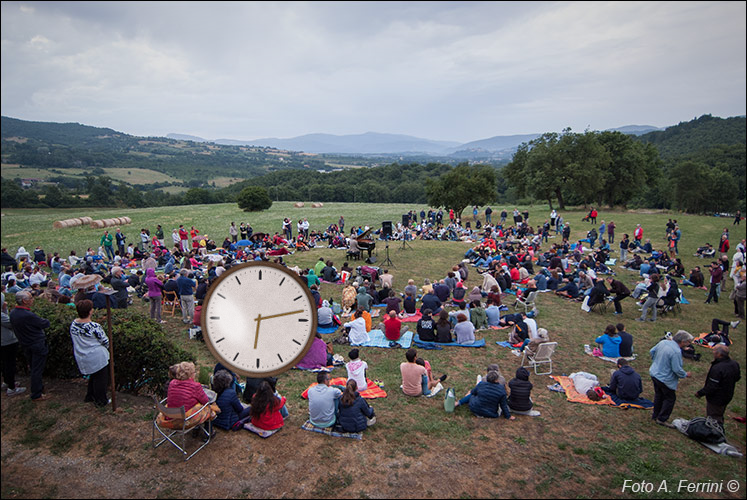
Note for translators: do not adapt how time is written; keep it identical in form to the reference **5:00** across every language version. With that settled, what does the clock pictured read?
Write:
**6:13**
